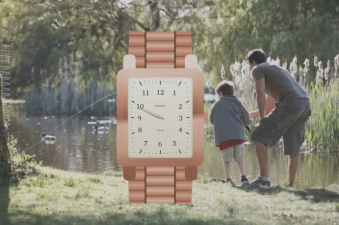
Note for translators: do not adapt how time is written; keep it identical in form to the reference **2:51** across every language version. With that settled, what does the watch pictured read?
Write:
**9:49**
